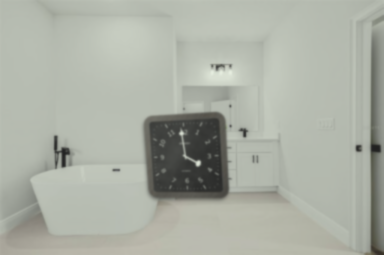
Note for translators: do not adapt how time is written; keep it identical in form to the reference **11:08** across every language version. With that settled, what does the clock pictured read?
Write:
**3:59**
